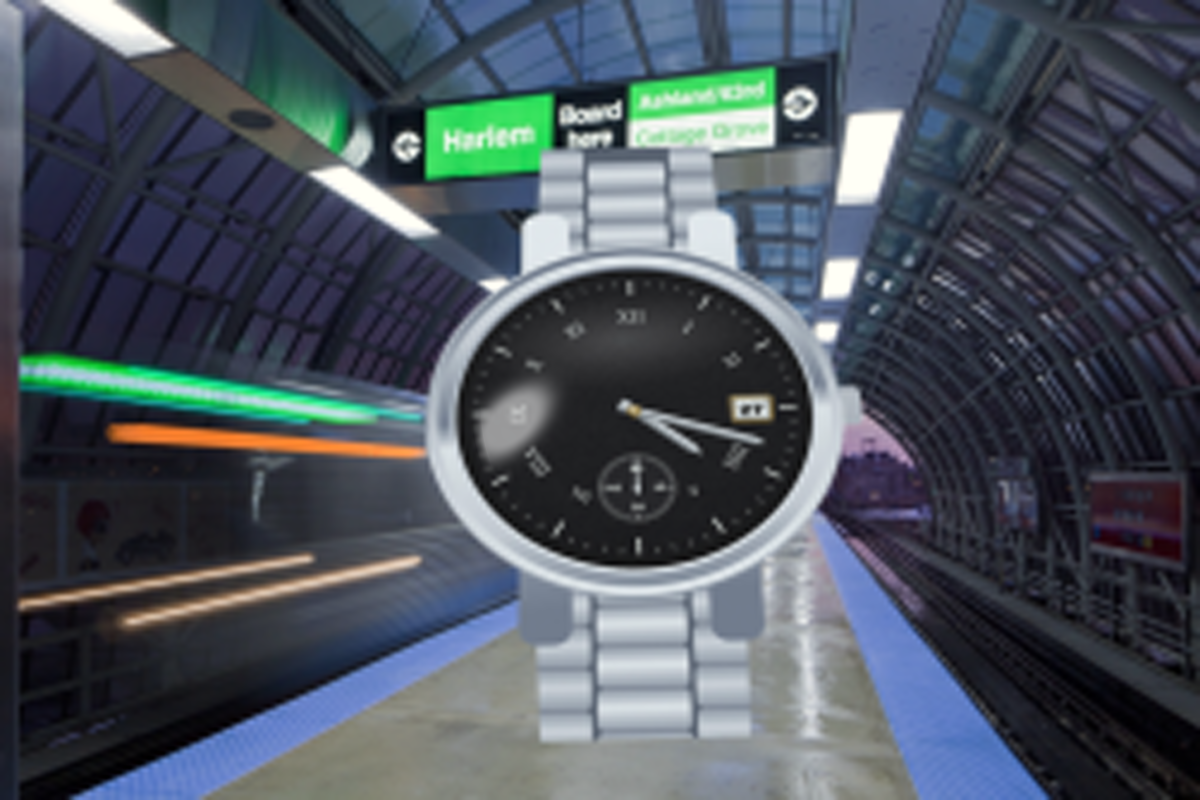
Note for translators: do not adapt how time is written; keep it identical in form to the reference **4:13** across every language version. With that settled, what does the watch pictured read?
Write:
**4:18**
